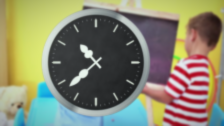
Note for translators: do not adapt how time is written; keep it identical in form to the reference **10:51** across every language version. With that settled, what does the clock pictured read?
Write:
**10:38**
